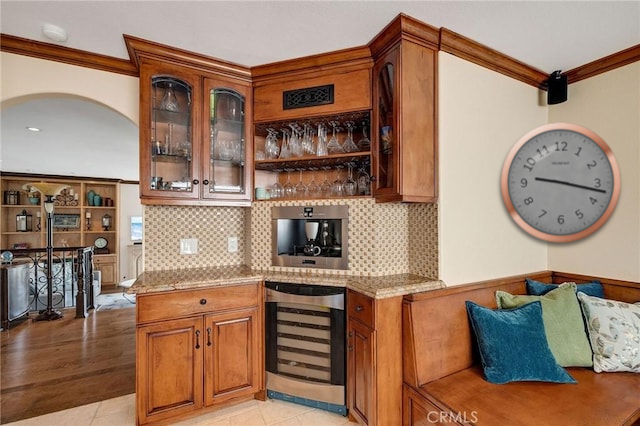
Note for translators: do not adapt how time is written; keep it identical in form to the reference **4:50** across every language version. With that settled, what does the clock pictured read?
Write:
**9:17**
